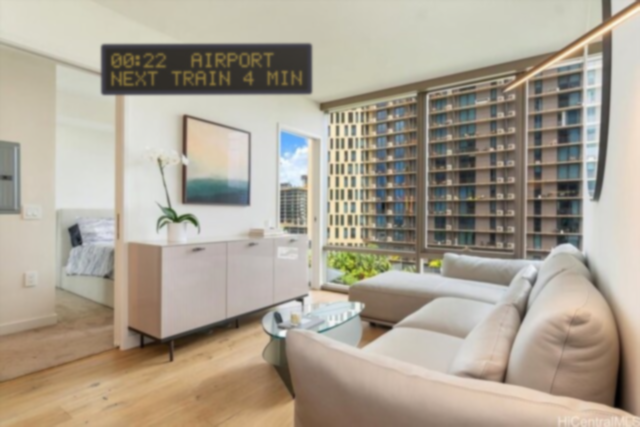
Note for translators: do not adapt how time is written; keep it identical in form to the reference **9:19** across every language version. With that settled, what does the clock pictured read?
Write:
**0:22**
